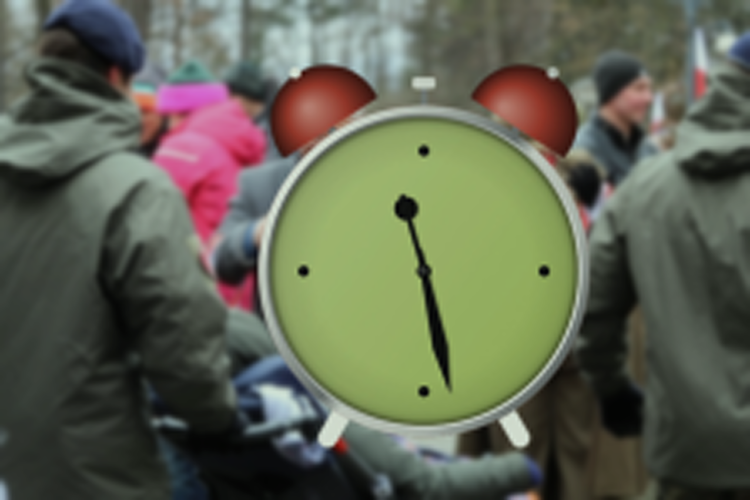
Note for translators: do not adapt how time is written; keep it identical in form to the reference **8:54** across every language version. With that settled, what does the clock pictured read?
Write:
**11:28**
